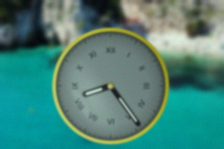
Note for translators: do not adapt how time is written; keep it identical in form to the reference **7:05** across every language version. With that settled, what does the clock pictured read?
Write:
**8:24**
